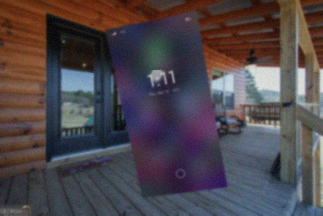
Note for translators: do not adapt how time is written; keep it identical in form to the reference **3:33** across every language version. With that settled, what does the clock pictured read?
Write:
**1:11**
